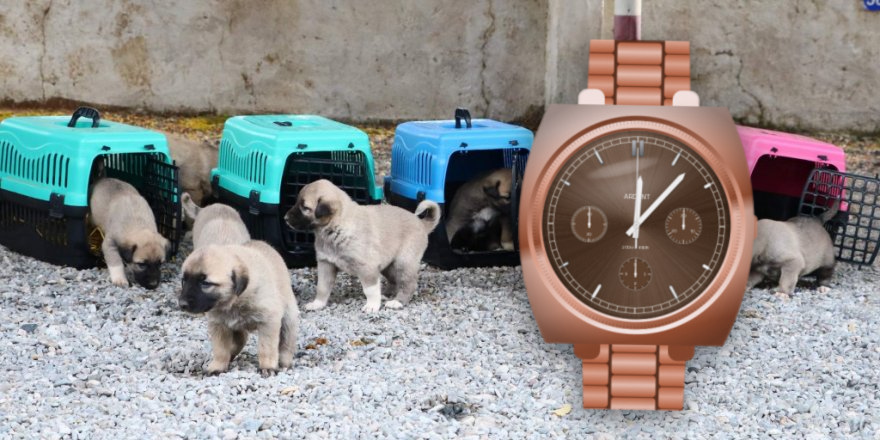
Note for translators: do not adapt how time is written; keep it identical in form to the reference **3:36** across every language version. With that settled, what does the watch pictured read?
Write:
**12:07**
